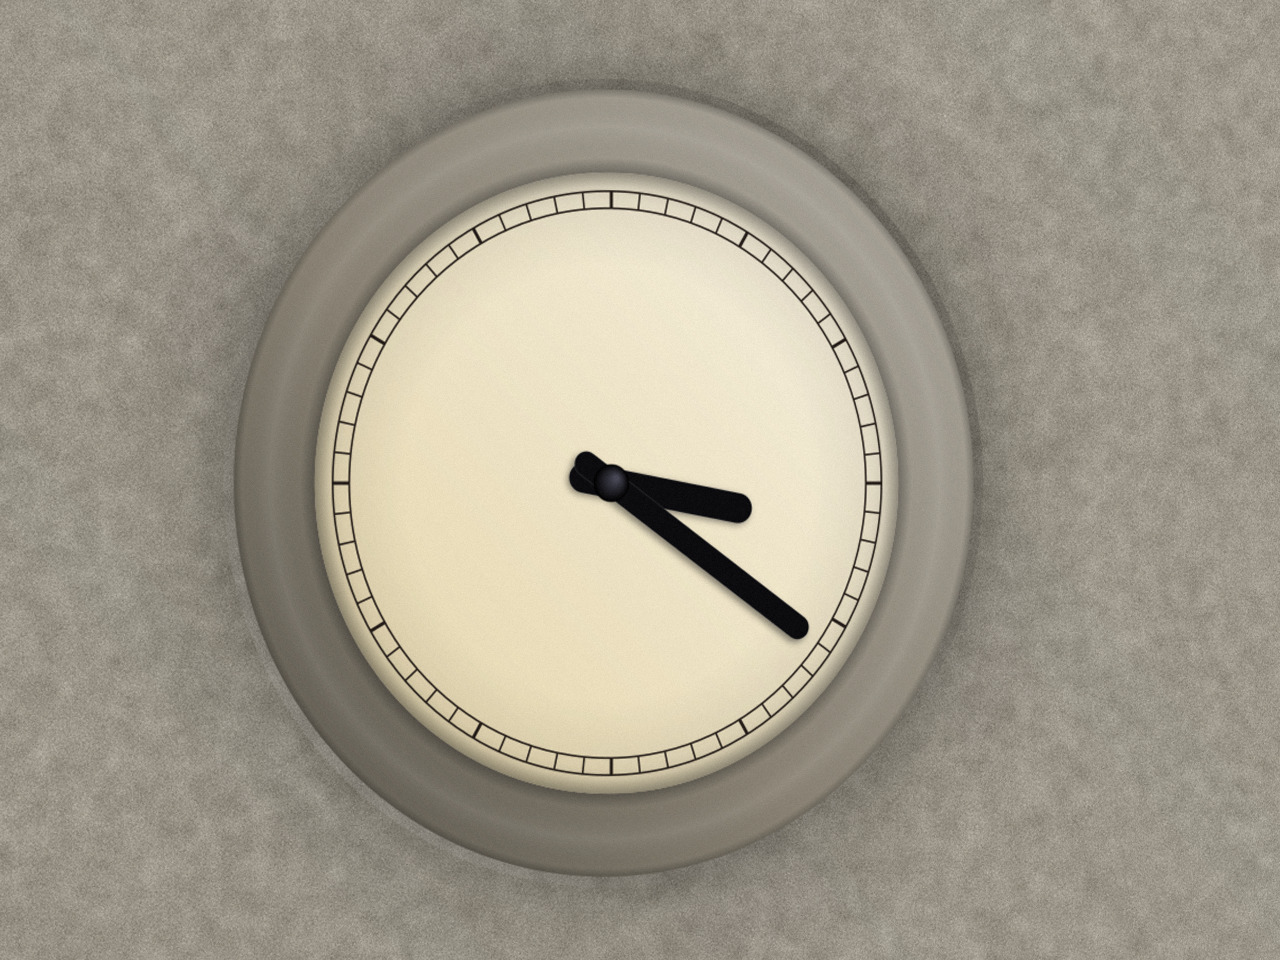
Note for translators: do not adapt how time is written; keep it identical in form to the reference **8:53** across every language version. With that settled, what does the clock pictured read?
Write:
**3:21**
